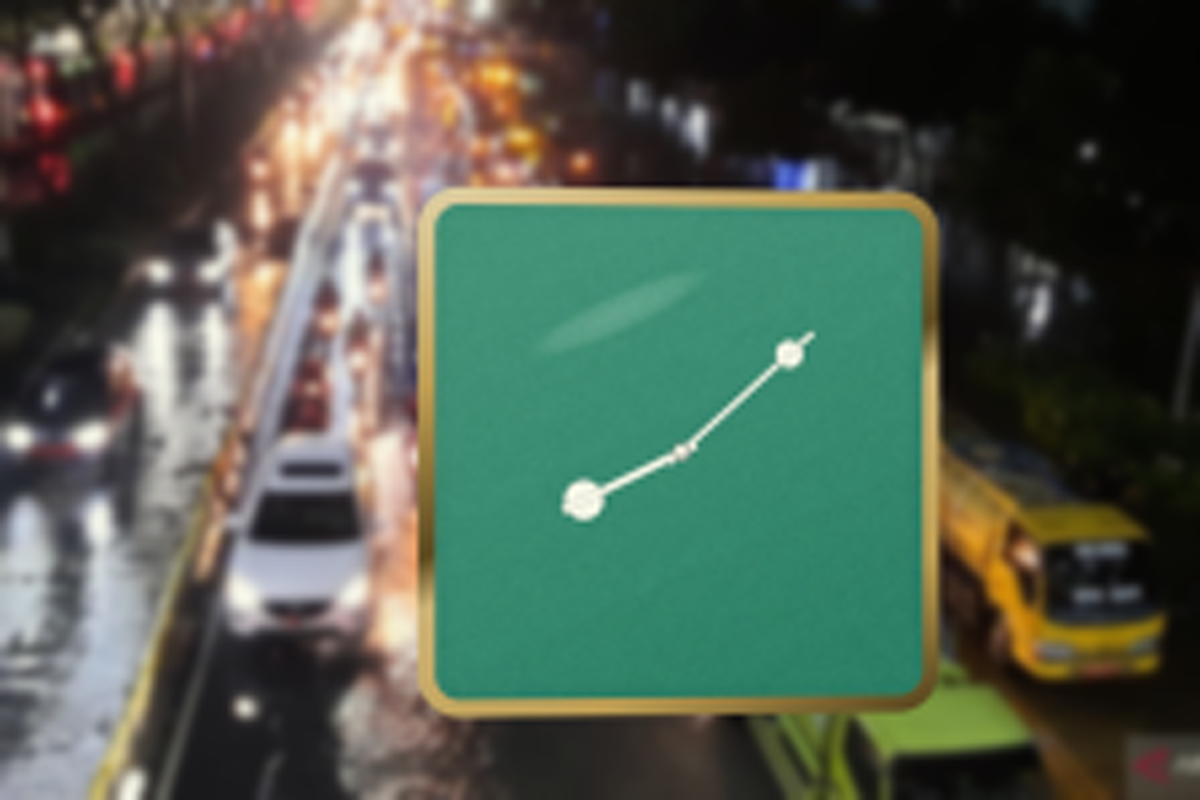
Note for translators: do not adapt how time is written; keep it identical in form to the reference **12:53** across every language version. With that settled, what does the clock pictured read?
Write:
**8:08**
